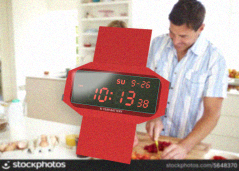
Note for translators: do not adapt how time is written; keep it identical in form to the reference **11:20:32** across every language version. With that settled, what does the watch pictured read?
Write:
**10:13:38**
